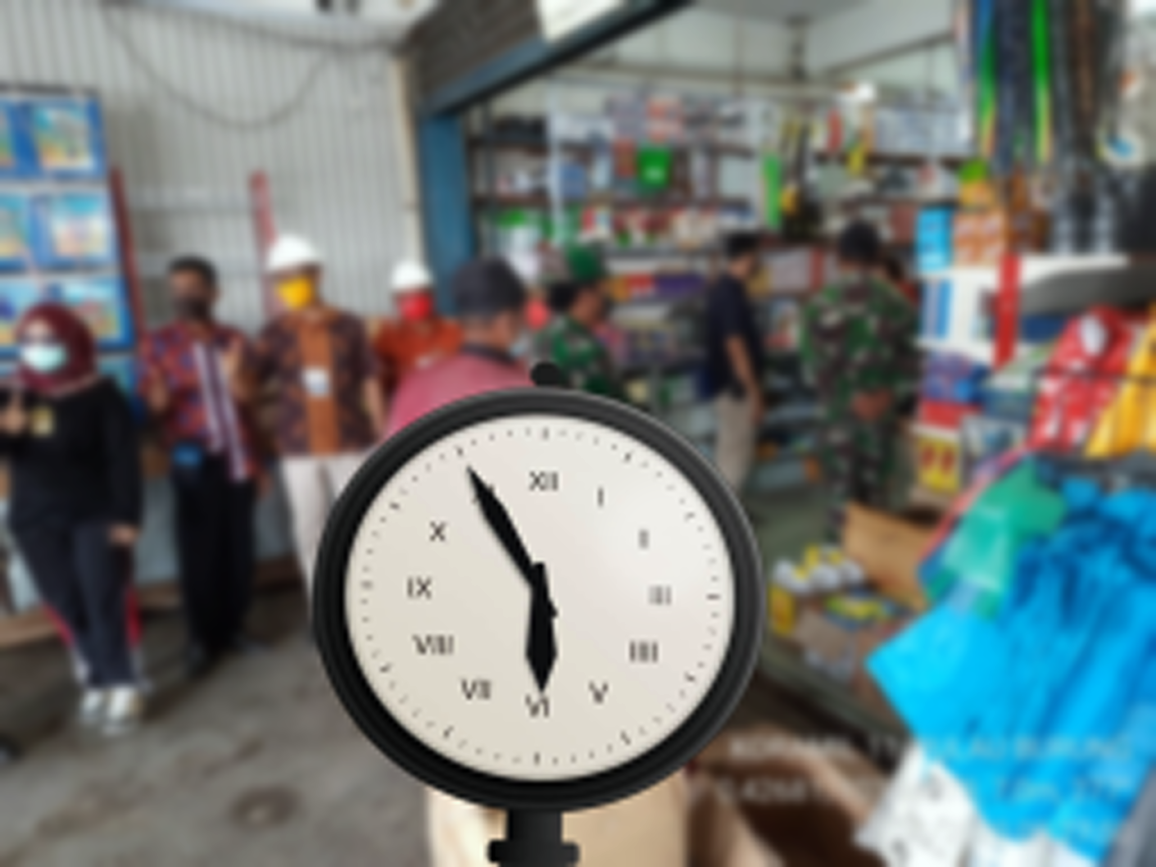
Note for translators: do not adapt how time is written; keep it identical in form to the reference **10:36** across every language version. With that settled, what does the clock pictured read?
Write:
**5:55**
